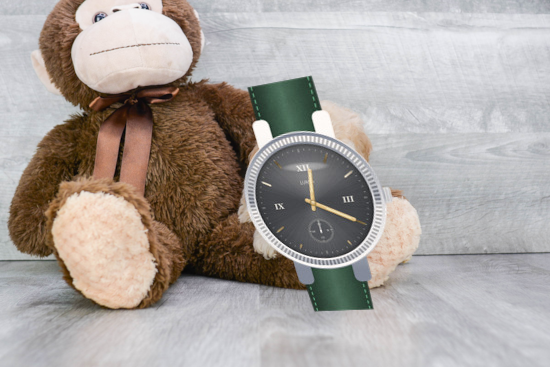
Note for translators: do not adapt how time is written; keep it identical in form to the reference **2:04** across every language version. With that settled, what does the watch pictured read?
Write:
**12:20**
